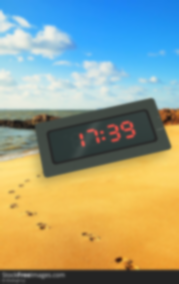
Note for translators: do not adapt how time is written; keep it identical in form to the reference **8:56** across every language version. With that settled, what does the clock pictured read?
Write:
**17:39**
